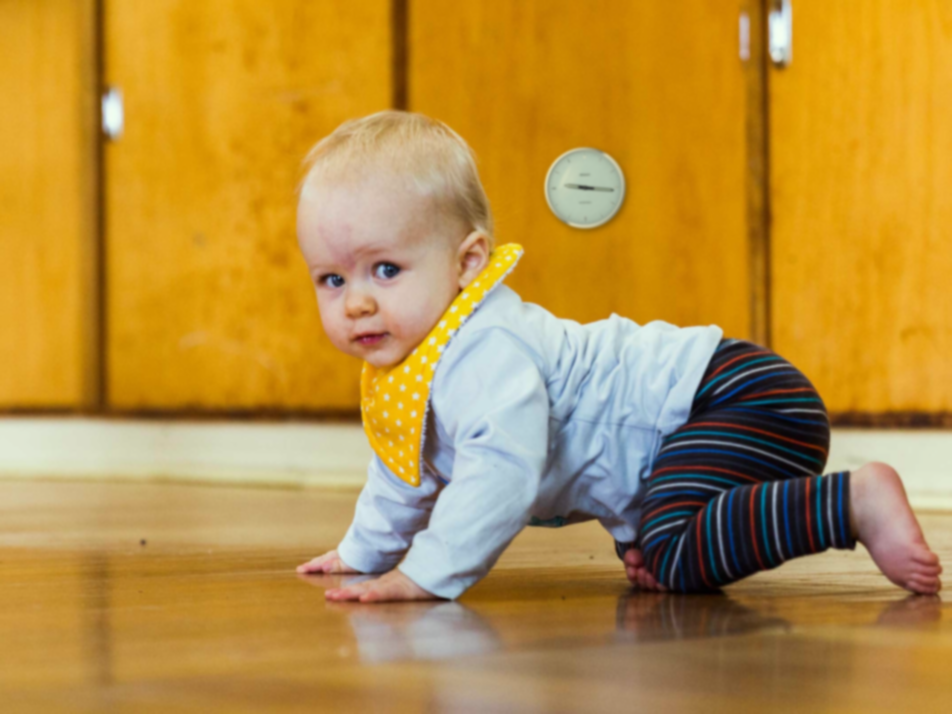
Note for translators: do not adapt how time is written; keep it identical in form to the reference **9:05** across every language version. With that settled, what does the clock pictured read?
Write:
**9:16**
